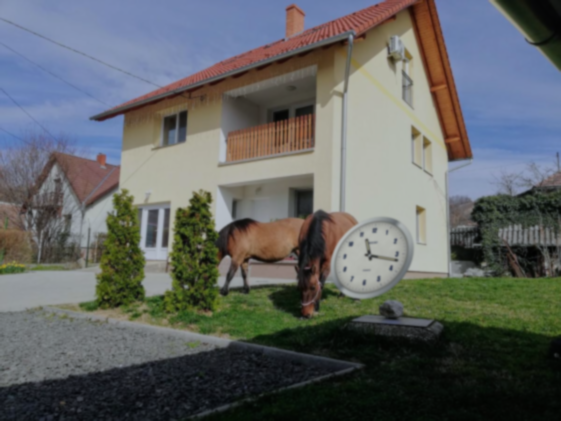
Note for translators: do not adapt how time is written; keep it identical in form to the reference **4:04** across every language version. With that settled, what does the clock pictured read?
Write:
**11:17**
